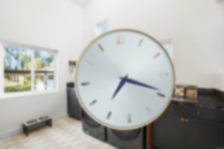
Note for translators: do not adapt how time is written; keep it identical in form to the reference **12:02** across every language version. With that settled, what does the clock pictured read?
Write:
**7:19**
